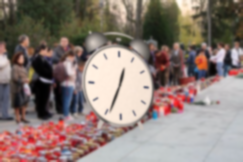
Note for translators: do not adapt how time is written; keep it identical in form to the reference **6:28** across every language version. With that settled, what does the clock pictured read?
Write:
**12:34**
